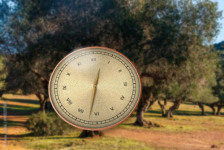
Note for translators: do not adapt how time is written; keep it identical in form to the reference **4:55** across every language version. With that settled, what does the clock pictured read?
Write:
**12:32**
